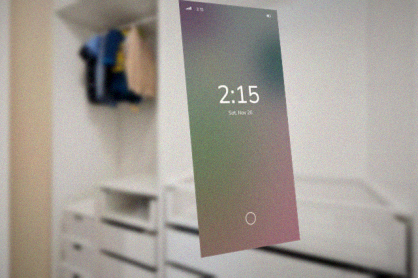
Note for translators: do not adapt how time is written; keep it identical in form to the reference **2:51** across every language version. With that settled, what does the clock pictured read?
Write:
**2:15**
